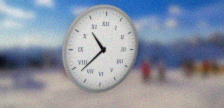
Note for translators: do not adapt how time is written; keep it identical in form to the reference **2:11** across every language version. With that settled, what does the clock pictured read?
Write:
**10:38**
